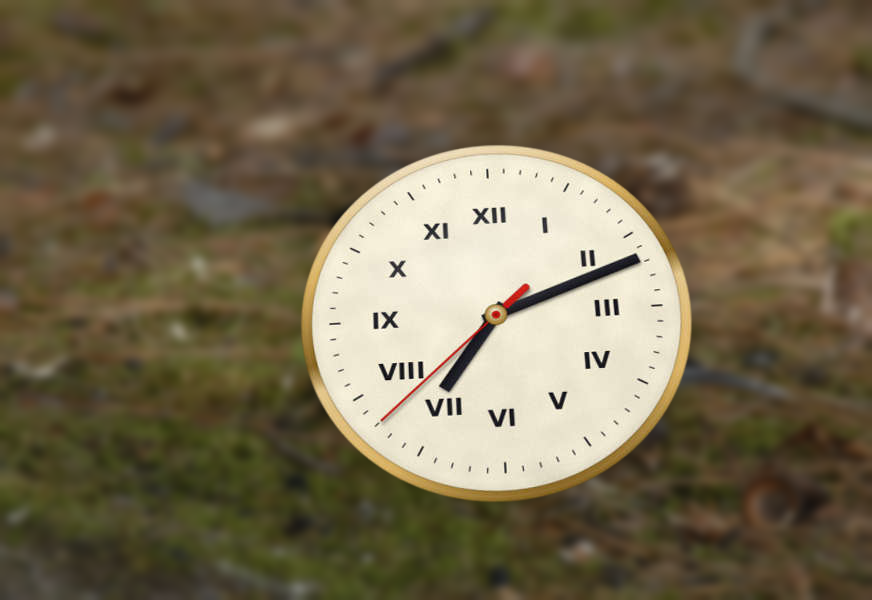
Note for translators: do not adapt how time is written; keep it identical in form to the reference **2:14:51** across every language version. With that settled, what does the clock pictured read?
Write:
**7:11:38**
